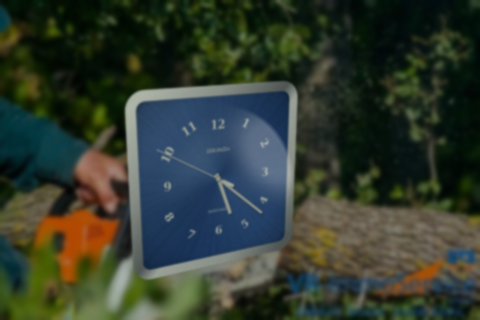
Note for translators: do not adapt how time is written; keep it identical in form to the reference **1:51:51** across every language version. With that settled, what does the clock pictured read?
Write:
**5:21:50**
